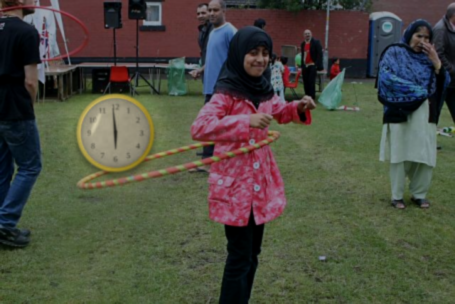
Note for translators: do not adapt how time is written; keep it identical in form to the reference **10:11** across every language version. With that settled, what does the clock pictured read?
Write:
**5:59**
